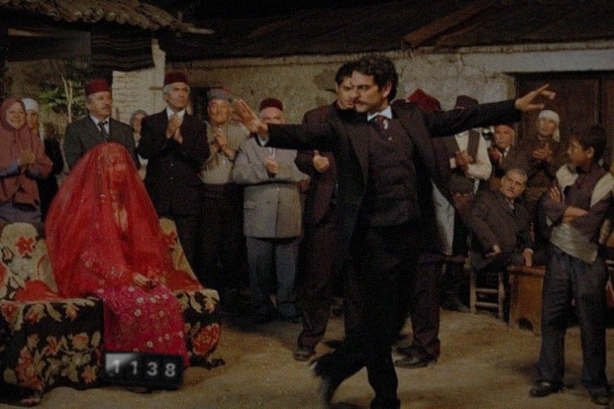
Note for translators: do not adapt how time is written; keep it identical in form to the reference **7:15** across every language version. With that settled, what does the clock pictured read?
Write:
**11:38**
